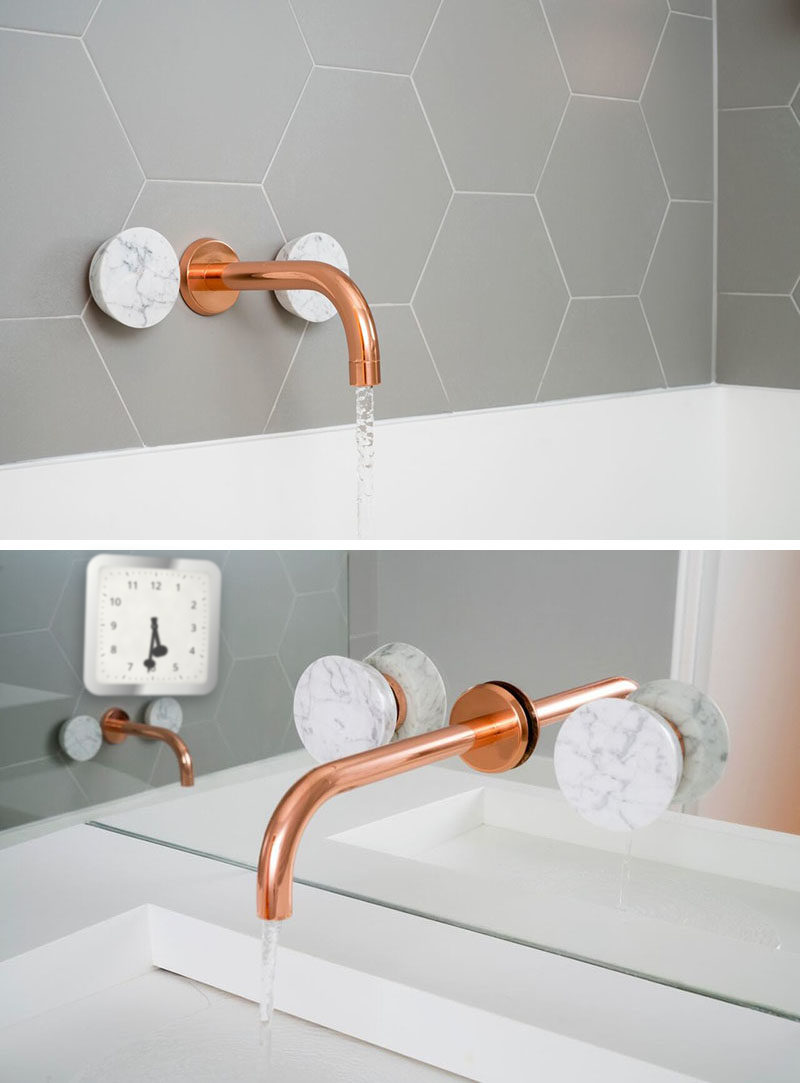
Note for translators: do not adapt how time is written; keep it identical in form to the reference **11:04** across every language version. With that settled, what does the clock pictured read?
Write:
**5:31**
